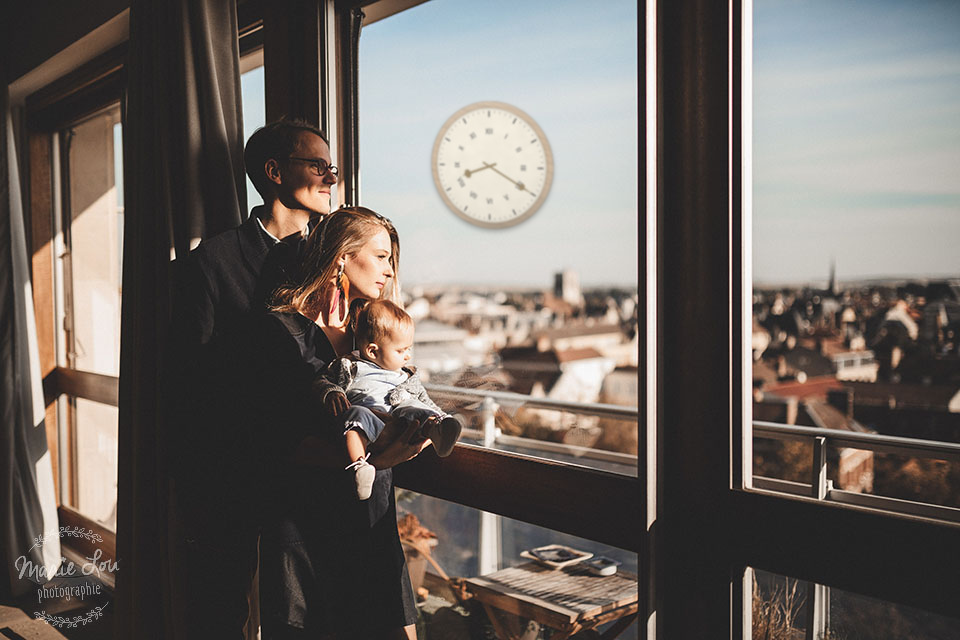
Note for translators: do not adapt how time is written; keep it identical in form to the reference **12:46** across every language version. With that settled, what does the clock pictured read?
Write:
**8:20**
